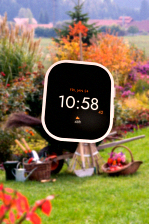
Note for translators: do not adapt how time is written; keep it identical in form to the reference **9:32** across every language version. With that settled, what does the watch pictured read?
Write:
**10:58**
